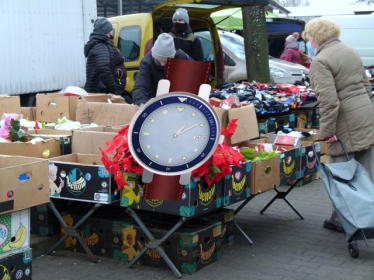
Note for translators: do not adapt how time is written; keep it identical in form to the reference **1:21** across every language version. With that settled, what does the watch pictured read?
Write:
**1:09**
